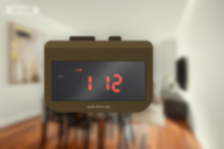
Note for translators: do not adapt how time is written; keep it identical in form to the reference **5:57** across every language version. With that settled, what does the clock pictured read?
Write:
**1:12**
